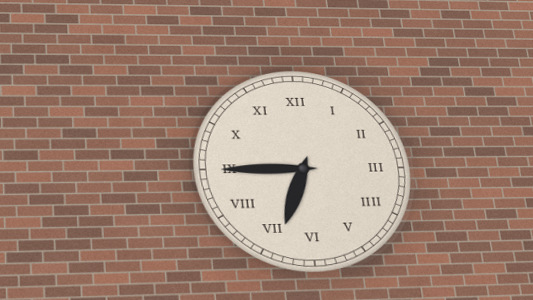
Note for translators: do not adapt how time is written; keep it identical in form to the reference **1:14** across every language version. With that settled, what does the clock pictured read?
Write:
**6:45**
